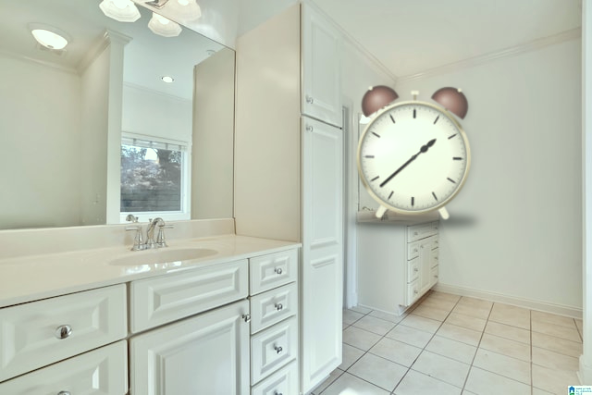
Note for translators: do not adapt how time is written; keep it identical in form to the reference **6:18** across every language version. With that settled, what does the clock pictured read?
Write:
**1:38**
